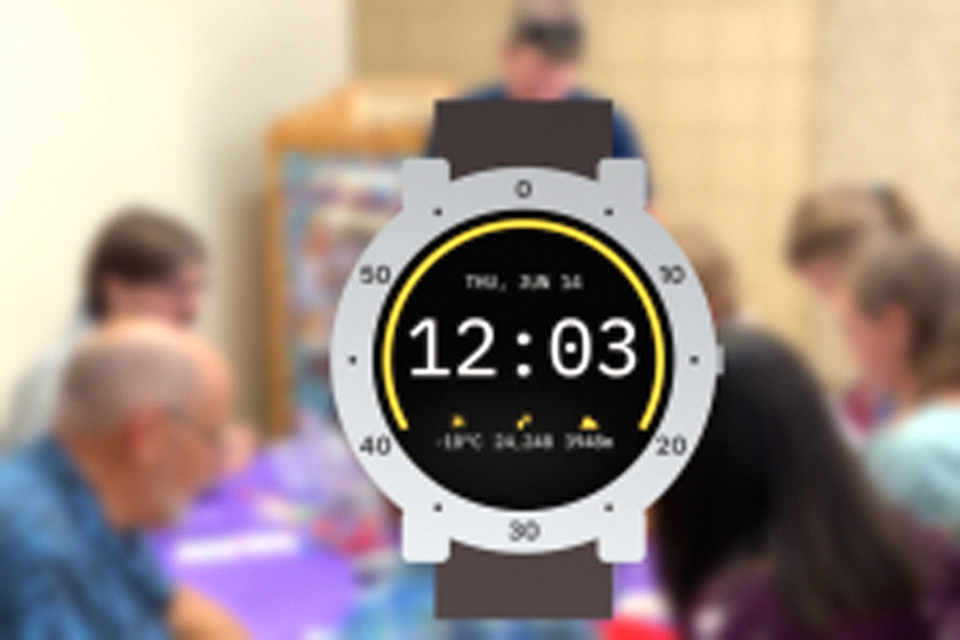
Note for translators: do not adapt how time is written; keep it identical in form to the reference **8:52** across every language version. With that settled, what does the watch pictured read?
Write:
**12:03**
